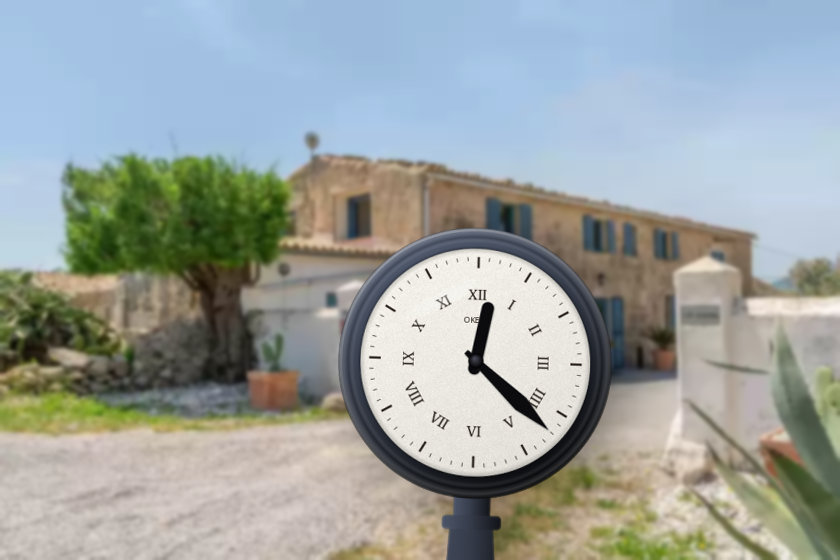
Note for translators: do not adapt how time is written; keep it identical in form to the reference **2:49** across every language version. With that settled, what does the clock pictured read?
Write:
**12:22**
